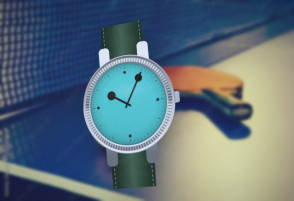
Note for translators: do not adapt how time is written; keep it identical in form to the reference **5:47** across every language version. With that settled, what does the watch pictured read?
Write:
**10:05**
